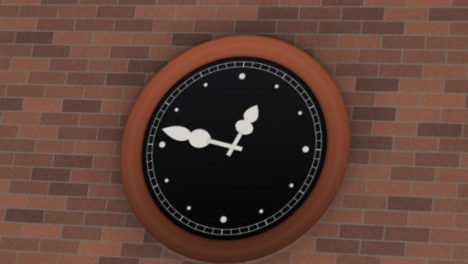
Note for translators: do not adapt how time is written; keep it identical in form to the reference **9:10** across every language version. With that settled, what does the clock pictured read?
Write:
**12:47**
